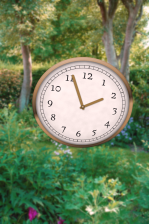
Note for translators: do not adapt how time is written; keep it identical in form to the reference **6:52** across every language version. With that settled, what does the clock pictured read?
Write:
**1:56**
